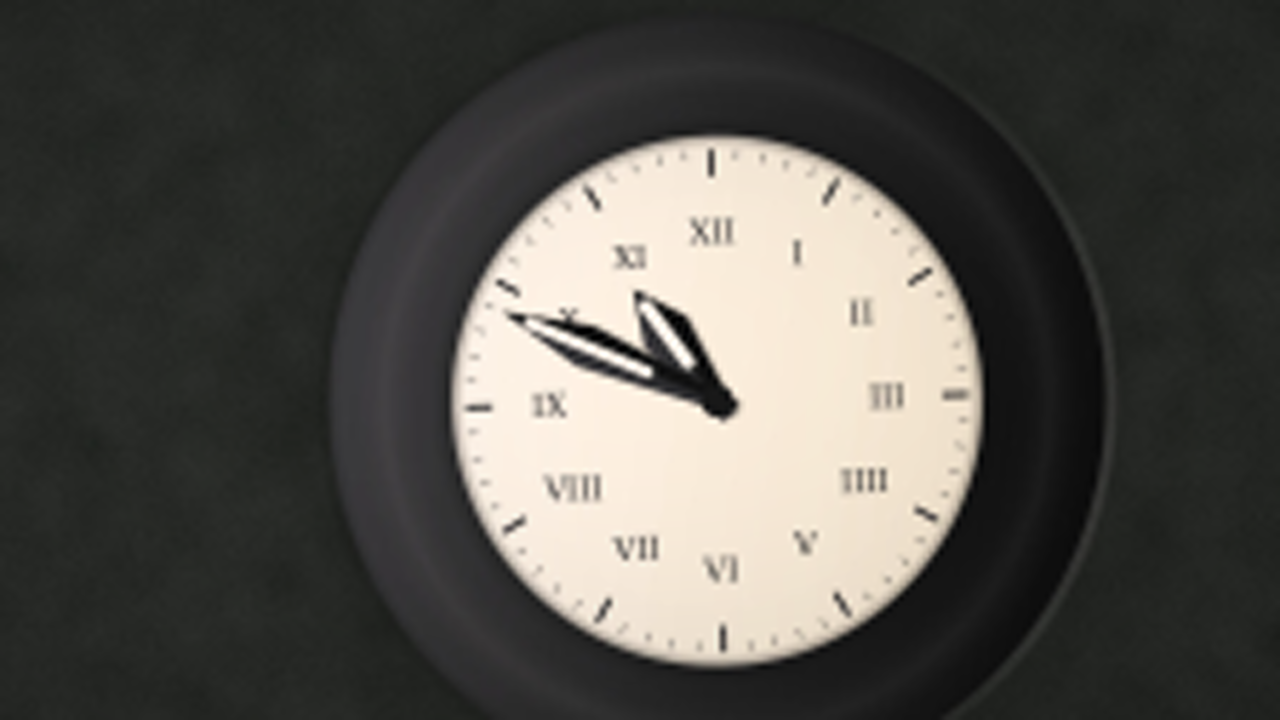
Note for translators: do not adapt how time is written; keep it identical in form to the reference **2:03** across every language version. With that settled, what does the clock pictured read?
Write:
**10:49**
